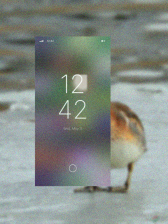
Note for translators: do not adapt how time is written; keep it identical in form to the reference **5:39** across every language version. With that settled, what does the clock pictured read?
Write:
**12:42**
